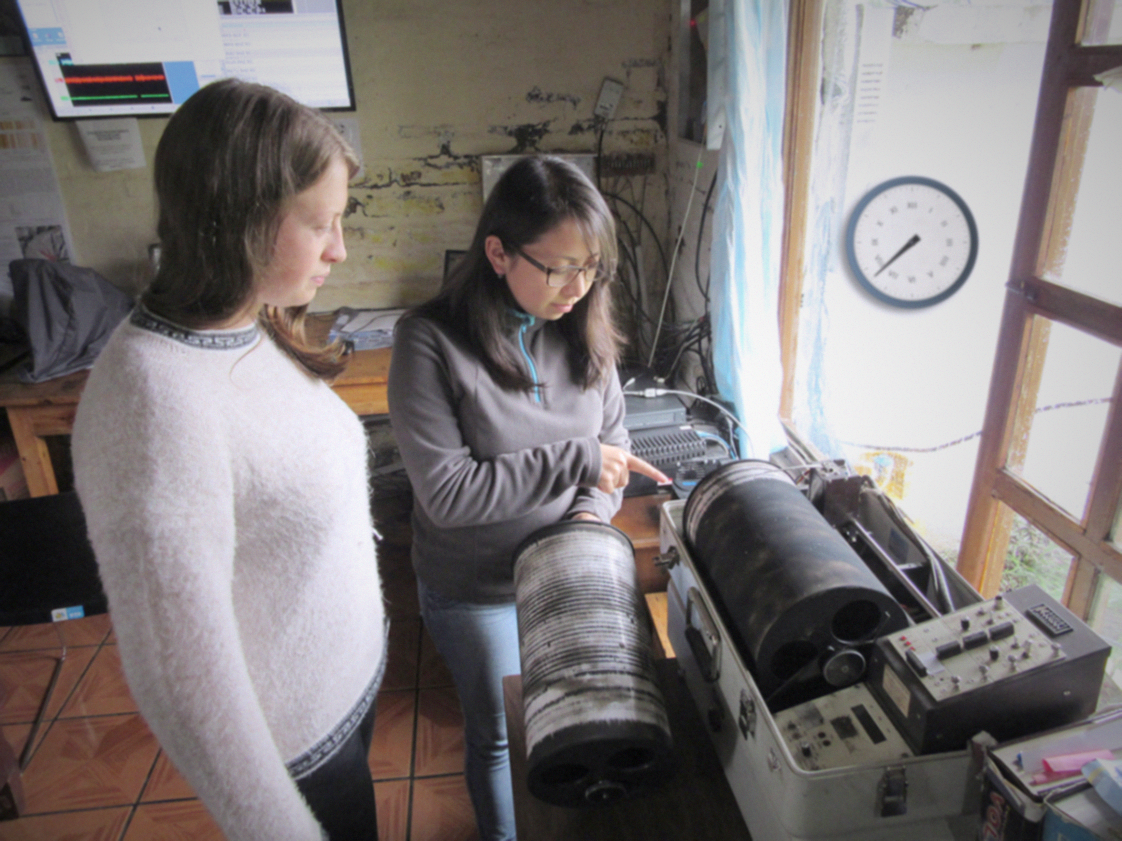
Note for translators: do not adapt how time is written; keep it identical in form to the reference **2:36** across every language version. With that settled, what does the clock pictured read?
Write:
**7:38**
